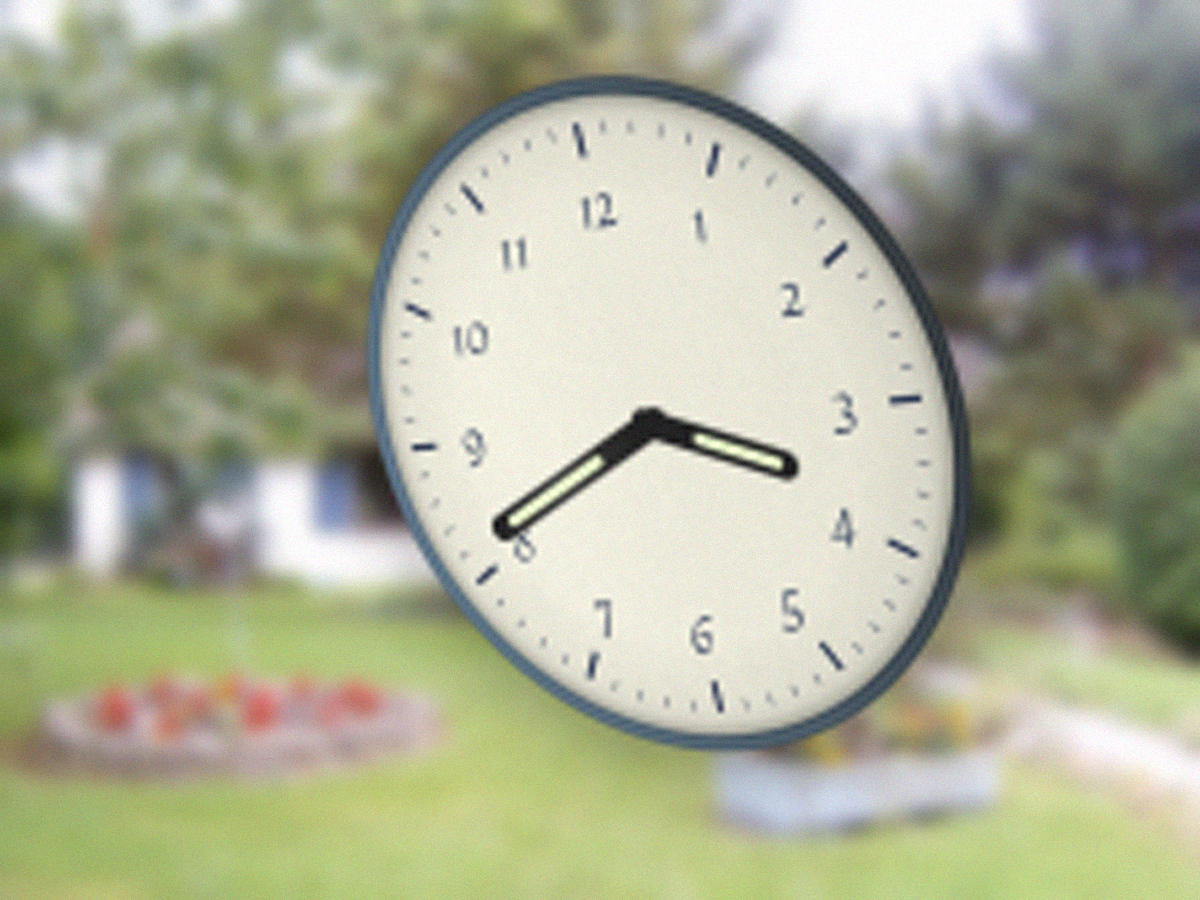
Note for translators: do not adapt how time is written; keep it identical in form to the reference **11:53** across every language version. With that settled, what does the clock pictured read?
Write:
**3:41**
